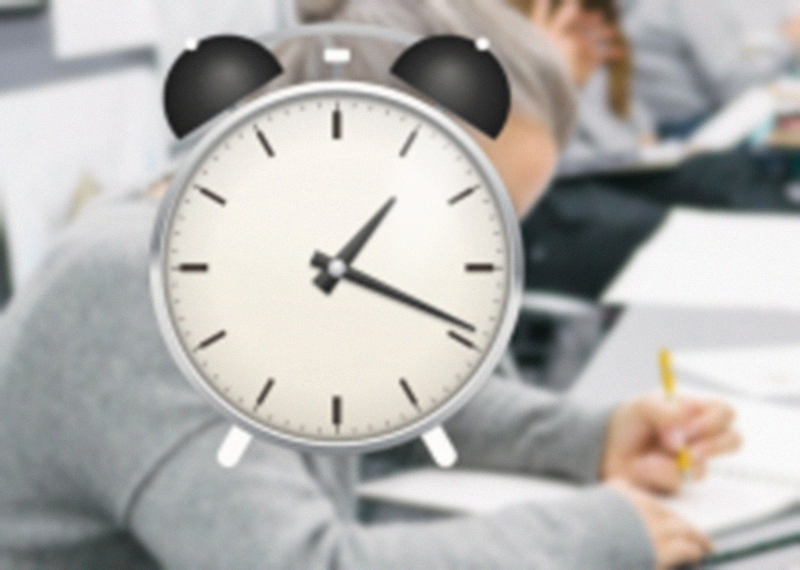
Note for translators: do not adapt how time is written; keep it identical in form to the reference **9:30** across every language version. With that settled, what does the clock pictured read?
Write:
**1:19**
